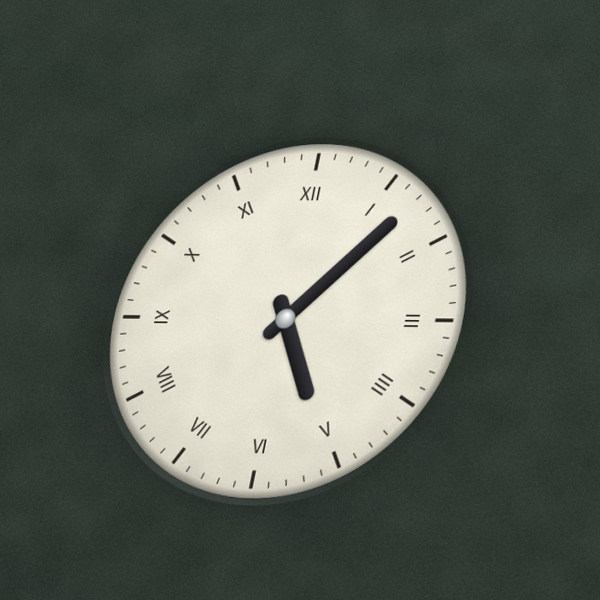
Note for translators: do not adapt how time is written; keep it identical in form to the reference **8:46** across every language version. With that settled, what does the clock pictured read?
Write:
**5:07**
